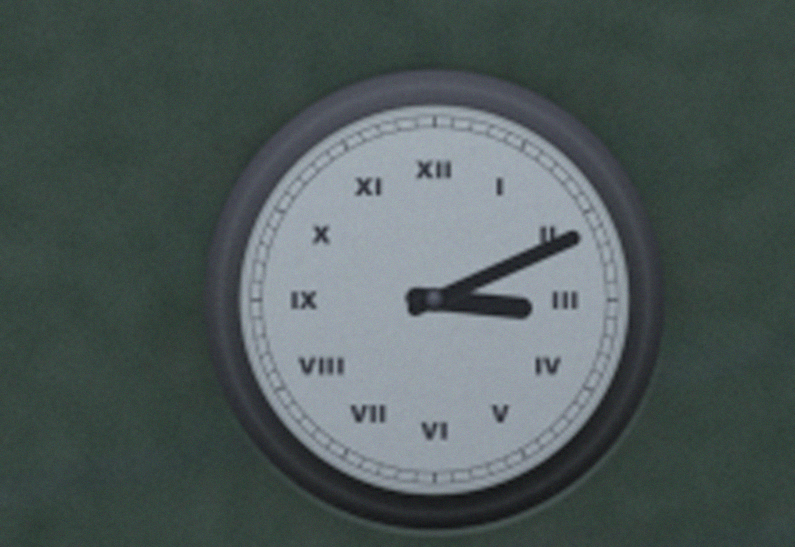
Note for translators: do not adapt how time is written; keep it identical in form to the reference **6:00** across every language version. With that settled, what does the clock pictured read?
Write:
**3:11**
